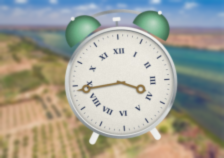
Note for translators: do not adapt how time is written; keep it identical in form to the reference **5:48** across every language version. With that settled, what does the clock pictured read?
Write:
**3:44**
